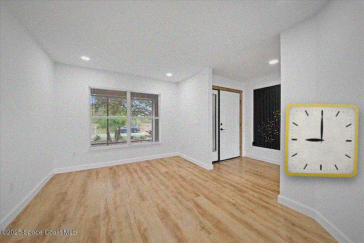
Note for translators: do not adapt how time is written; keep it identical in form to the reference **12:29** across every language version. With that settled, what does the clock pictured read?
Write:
**9:00**
